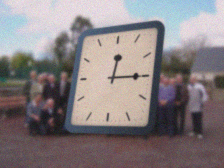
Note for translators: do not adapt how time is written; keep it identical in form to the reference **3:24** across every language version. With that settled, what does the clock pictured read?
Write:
**12:15**
